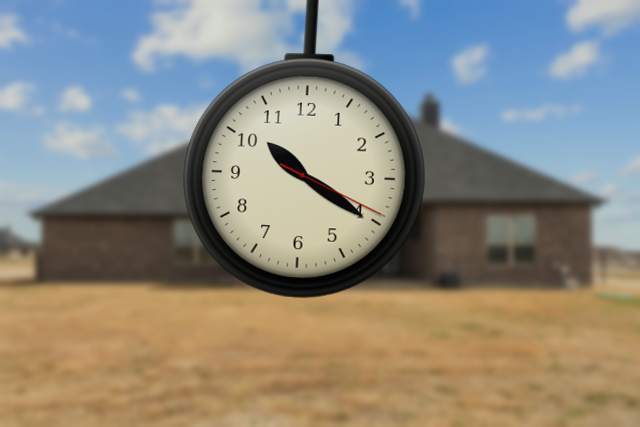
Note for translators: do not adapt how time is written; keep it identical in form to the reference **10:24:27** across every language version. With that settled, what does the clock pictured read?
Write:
**10:20:19**
